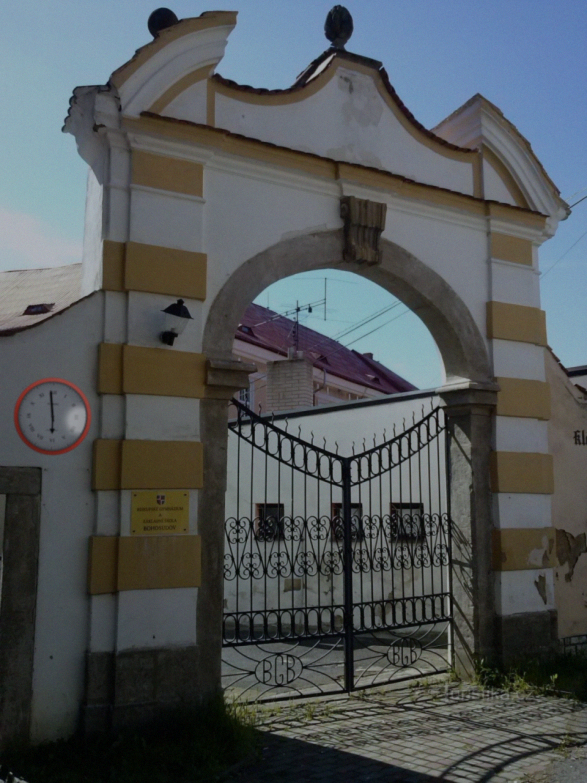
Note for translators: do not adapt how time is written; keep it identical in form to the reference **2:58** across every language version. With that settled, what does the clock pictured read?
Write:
**5:59**
